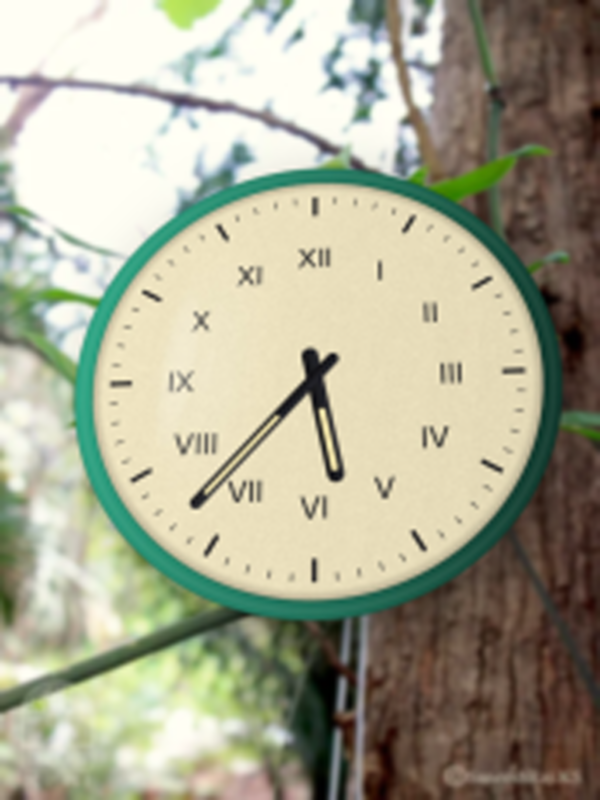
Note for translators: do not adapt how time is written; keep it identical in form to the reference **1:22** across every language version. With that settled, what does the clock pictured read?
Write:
**5:37**
